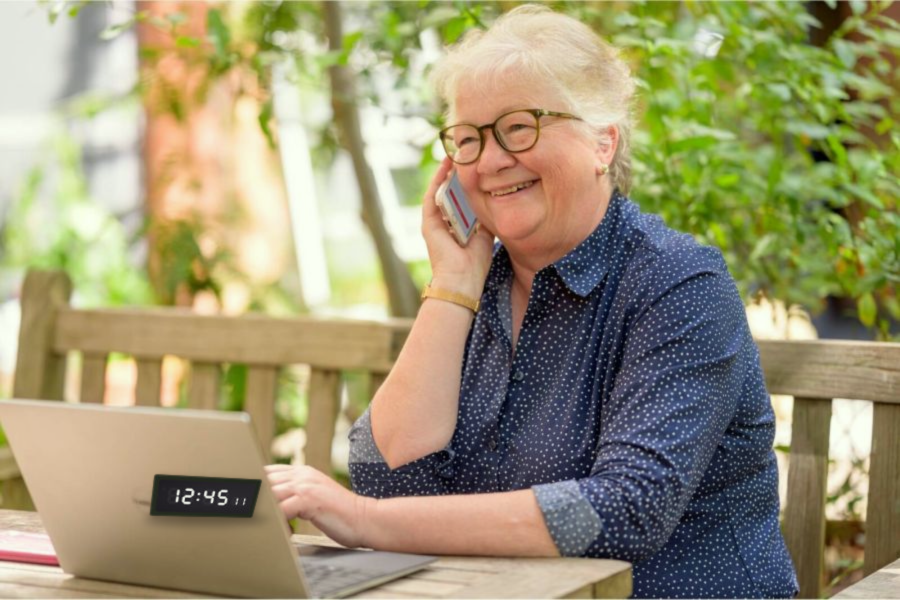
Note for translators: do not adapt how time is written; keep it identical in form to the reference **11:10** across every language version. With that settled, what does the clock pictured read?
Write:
**12:45**
